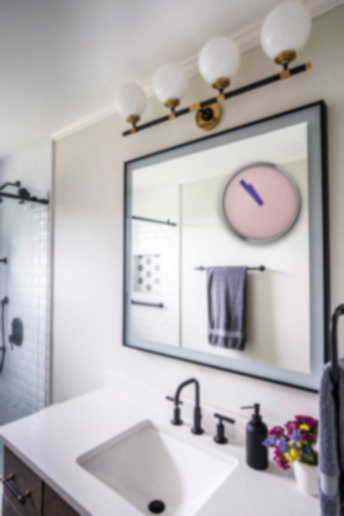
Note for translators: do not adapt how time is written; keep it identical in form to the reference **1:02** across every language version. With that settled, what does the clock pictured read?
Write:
**10:53**
